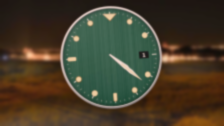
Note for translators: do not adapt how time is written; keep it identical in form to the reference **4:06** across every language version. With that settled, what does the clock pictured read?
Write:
**4:22**
